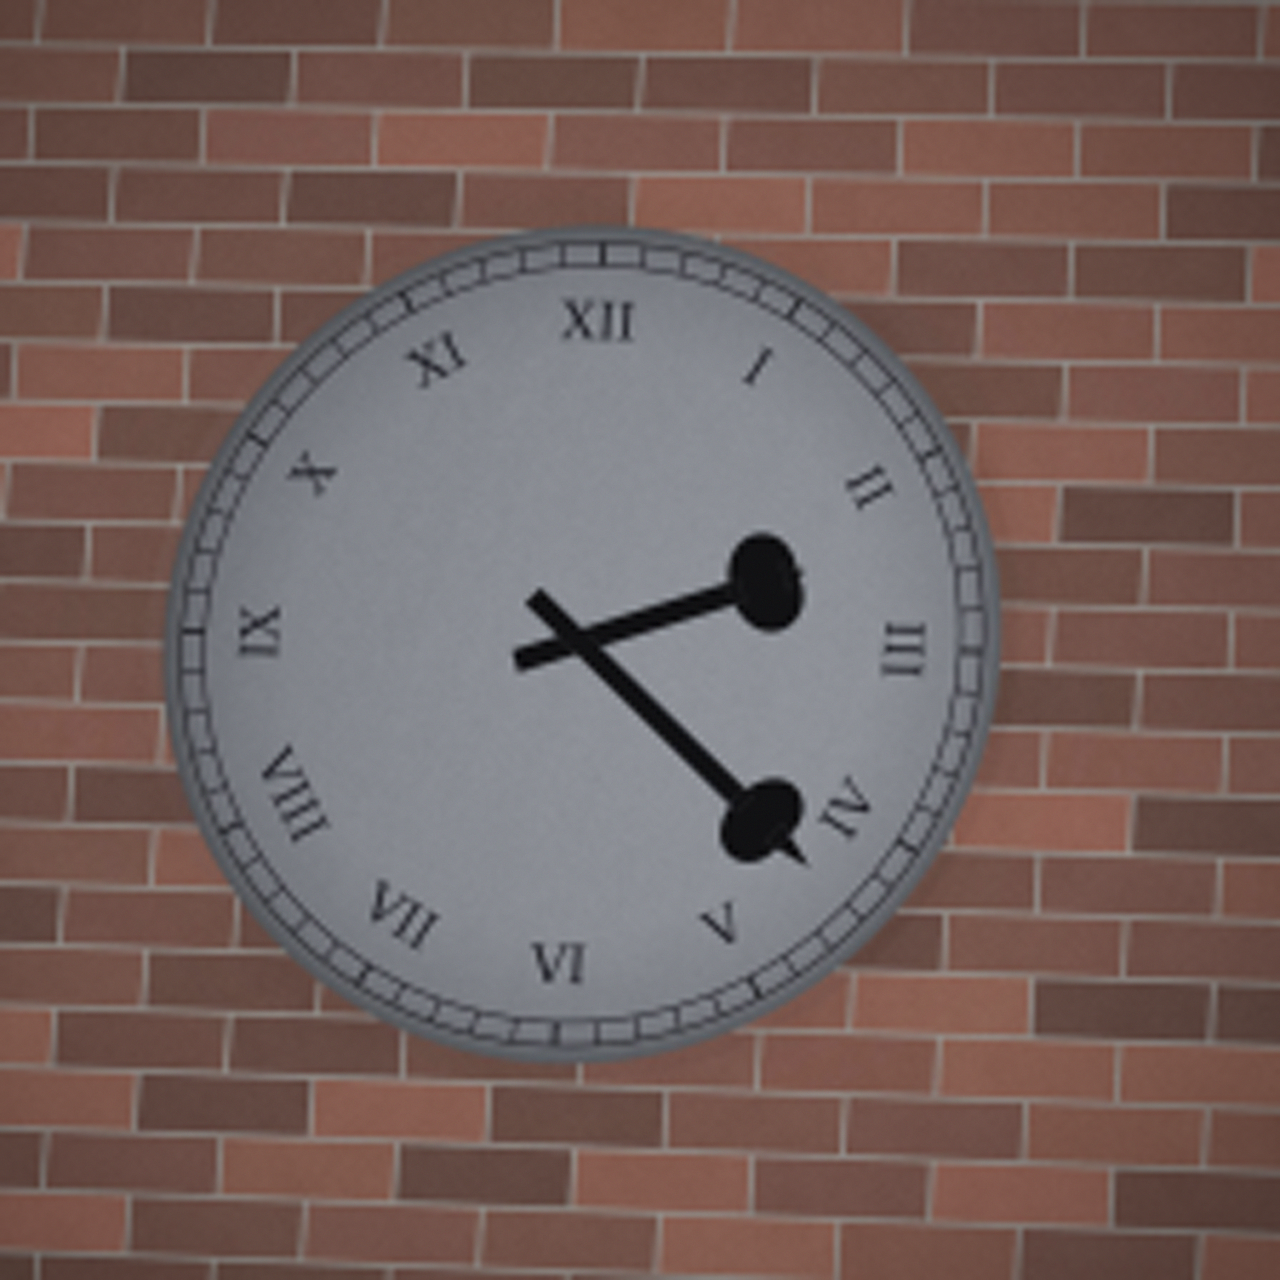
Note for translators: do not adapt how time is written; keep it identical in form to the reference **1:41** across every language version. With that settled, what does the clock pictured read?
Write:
**2:22**
